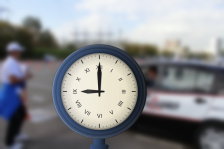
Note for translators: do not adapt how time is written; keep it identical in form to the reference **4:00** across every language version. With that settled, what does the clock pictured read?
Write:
**9:00**
